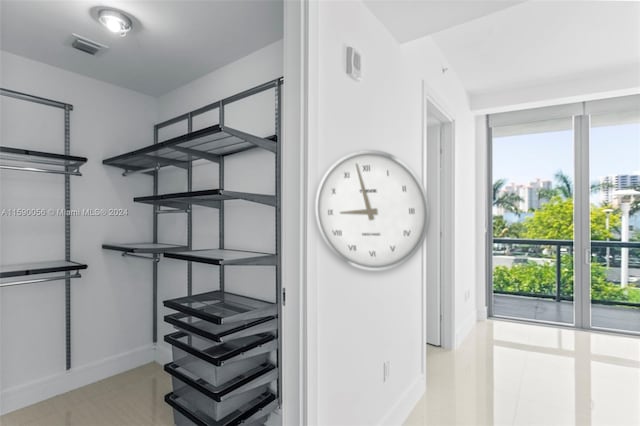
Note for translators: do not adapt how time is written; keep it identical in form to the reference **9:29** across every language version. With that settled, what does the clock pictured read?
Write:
**8:58**
